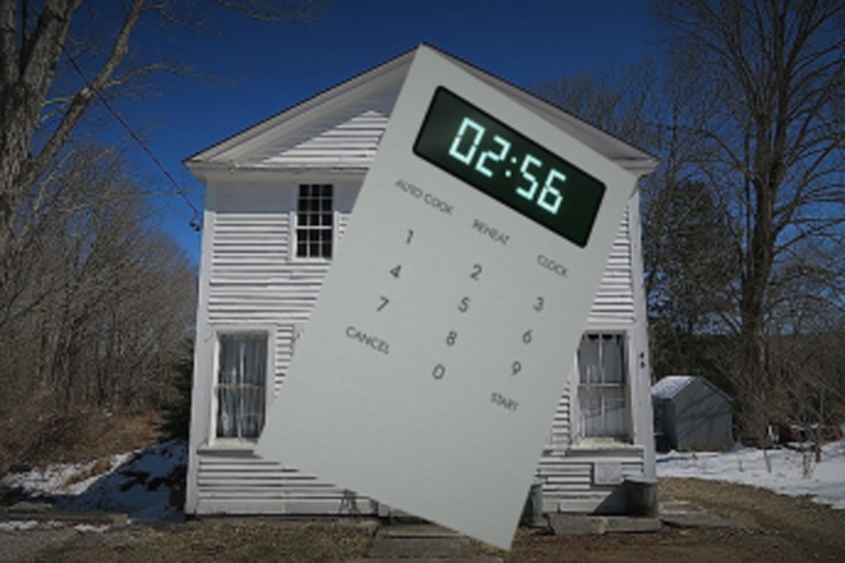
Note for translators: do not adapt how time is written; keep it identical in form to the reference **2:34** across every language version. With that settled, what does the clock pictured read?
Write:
**2:56**
